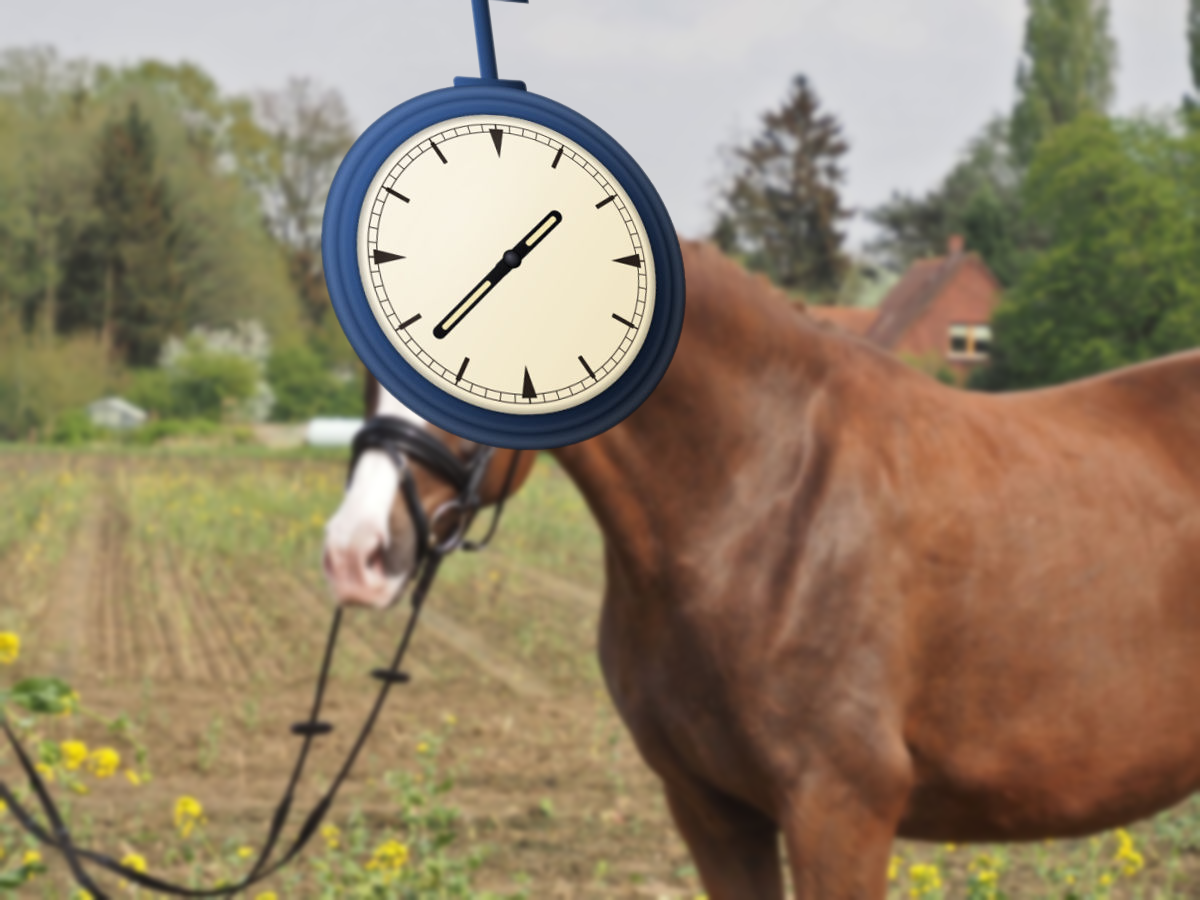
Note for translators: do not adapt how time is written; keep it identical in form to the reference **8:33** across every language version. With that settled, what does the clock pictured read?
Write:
**1:38**
